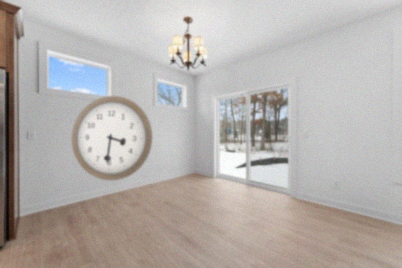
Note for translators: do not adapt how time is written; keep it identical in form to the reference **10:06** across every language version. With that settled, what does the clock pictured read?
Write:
**3:31**
